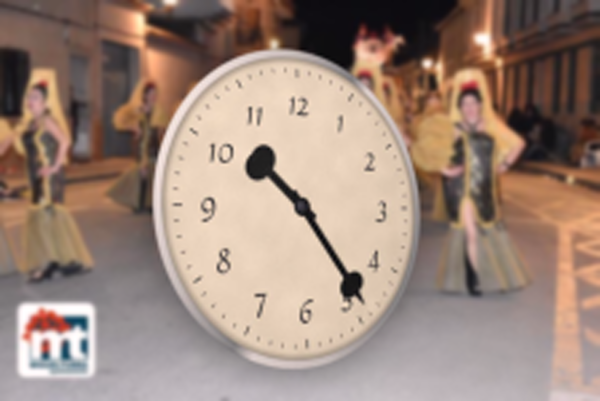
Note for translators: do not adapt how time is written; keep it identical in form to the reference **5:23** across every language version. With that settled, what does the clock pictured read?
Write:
**10:24**
